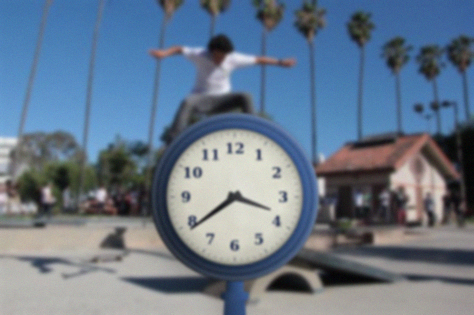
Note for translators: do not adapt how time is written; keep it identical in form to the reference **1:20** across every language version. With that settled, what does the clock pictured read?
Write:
**3:39**
